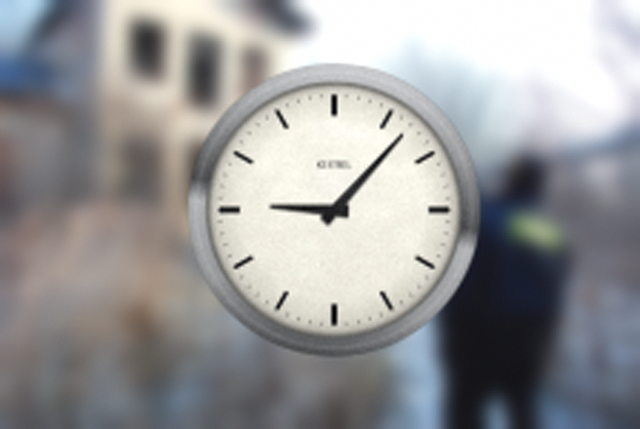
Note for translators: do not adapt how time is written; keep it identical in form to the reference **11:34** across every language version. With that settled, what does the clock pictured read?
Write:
**9:07**
